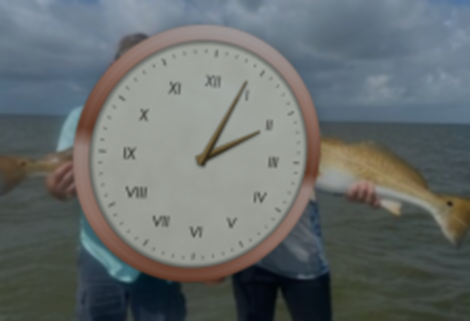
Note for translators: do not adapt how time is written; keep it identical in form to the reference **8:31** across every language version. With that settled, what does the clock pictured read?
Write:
**2:04**
